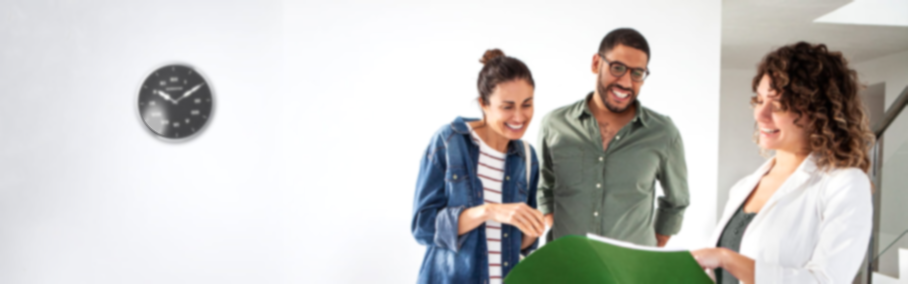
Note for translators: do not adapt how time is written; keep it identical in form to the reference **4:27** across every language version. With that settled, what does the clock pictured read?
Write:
**10:10**
